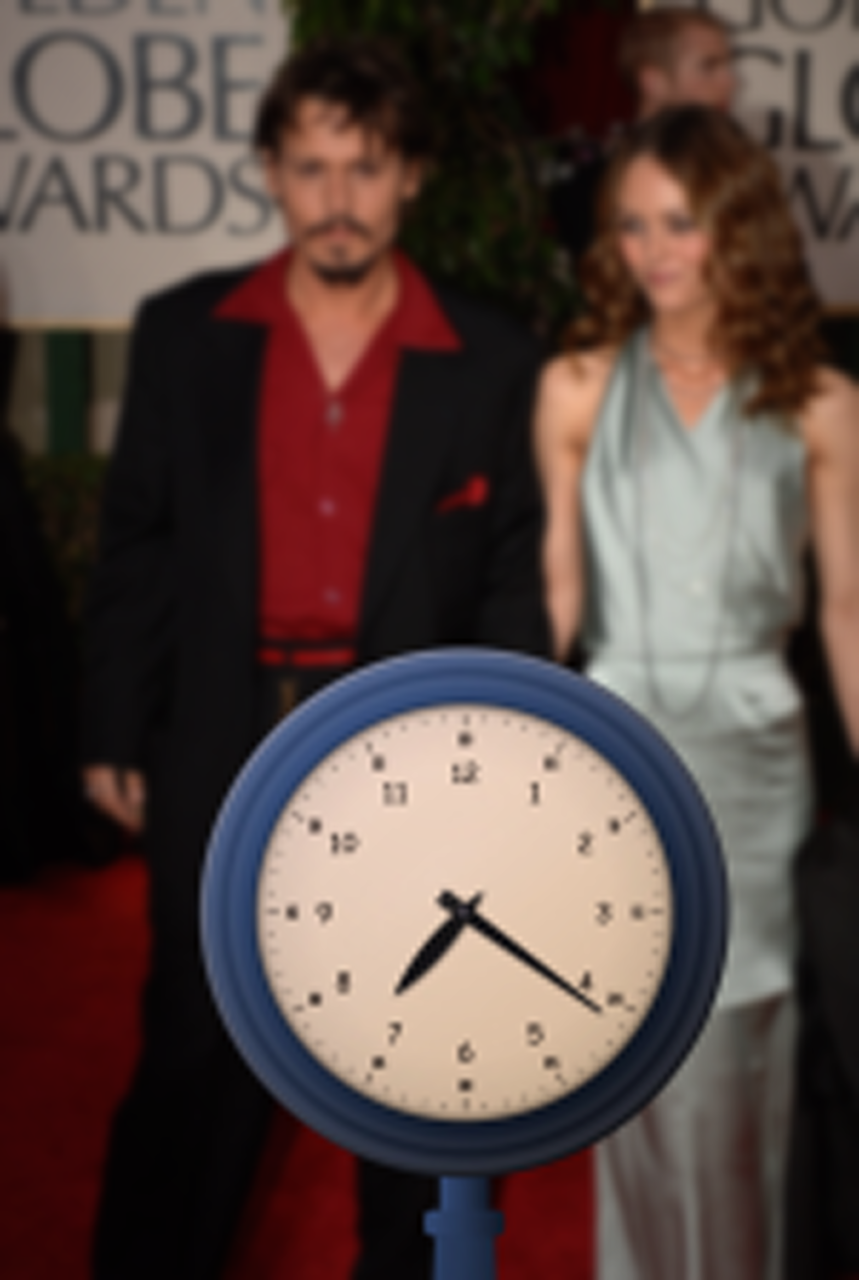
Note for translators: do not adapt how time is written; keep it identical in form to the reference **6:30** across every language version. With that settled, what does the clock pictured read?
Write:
**7:21**
